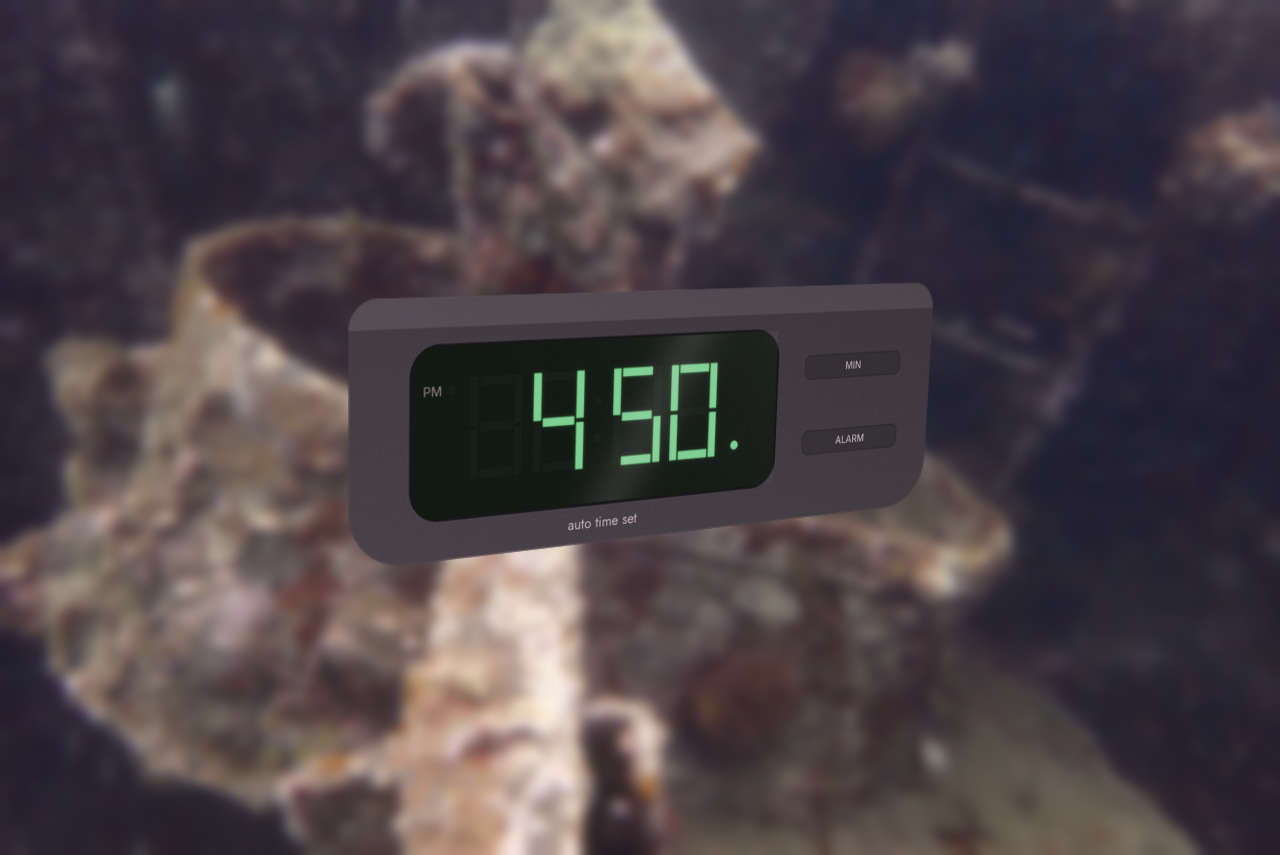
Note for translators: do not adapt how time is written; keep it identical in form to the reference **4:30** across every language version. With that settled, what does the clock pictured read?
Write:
**4:50**
